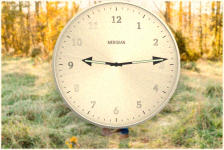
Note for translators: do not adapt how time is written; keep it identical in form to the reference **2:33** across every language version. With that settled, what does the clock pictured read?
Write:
**9:14**
